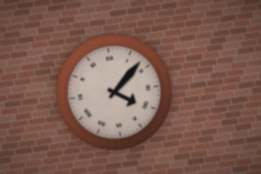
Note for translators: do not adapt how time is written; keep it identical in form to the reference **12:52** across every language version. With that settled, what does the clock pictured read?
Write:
**4:08**
